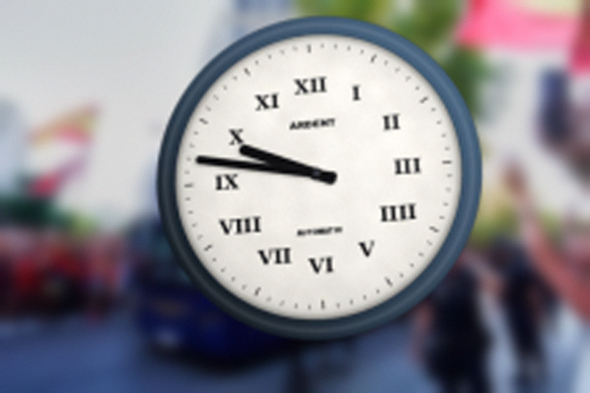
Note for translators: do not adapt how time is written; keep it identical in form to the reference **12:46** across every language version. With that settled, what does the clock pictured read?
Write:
**9:47**
